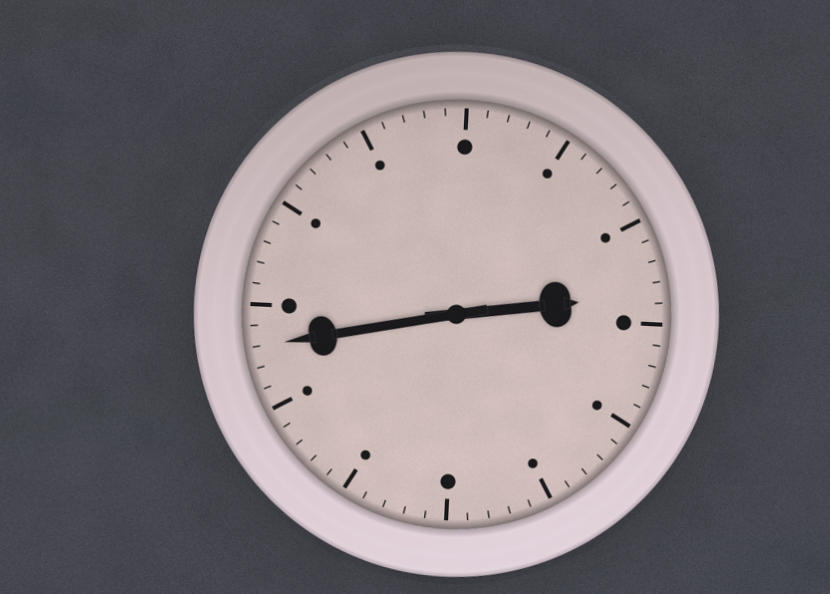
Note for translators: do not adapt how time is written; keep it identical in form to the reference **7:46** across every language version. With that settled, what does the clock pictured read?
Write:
**2:43**
